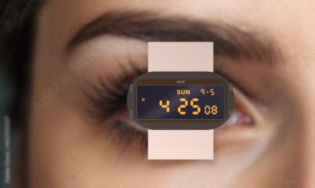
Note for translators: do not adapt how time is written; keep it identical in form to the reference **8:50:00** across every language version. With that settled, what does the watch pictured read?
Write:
**4:25:08**
